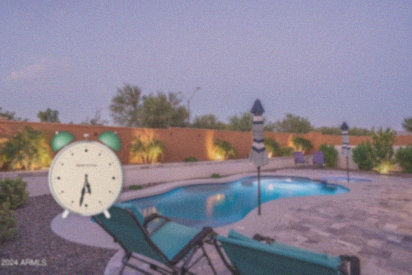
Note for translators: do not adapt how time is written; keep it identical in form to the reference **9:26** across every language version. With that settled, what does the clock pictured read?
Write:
**5:32**
